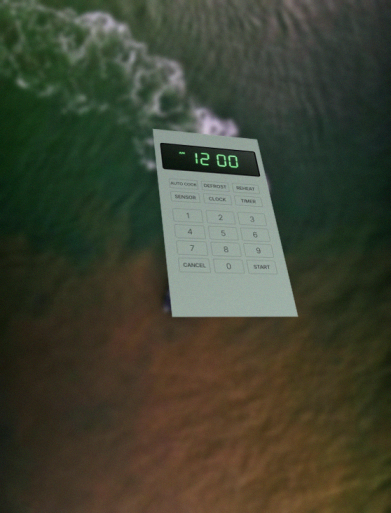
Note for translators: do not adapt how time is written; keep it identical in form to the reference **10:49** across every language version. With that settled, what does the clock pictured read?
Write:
**12:00**
